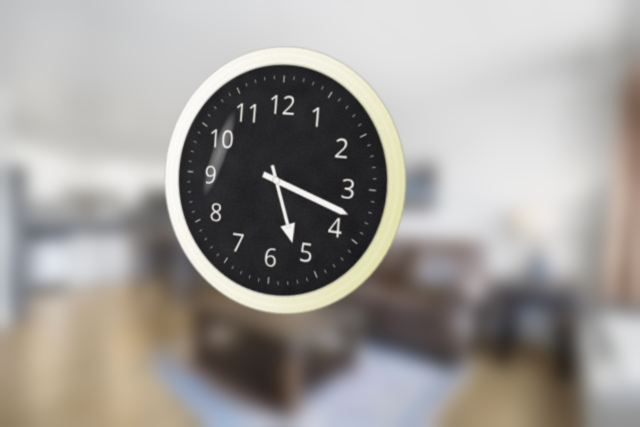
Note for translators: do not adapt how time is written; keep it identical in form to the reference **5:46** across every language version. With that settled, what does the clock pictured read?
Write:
**5:18**
